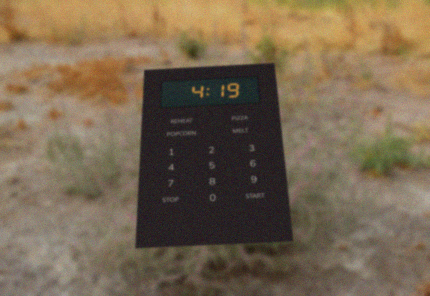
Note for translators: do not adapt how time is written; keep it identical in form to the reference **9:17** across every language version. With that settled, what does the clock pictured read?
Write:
**4:19**
